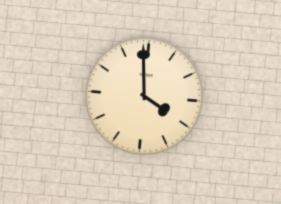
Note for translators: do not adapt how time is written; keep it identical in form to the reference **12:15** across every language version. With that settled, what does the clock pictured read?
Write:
**3:59**
